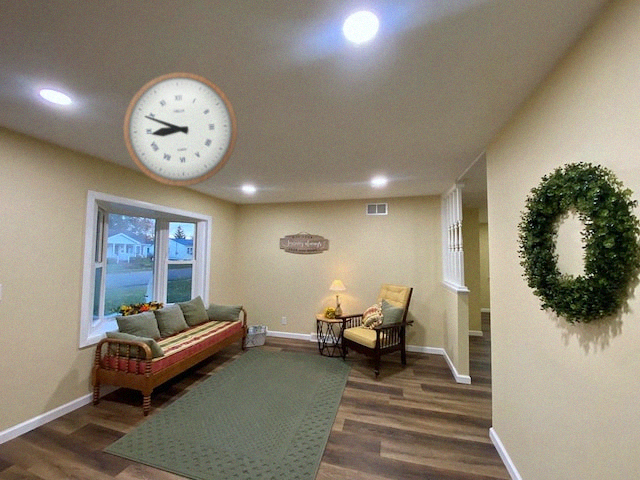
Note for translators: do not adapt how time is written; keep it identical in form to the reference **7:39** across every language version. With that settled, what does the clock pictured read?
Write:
**8:49**
